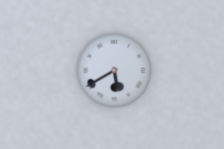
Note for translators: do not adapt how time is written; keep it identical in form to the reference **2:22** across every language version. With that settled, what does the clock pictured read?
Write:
**5:40**
